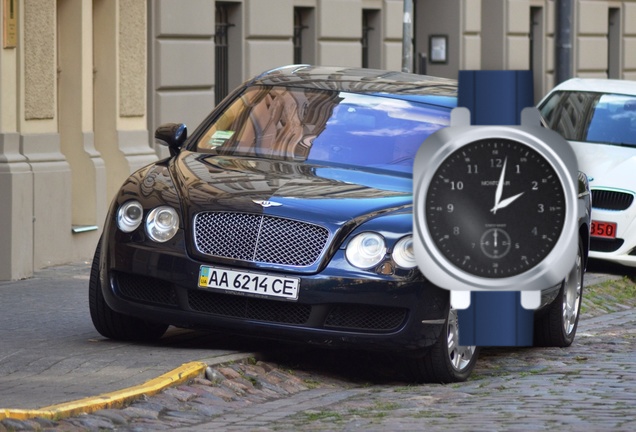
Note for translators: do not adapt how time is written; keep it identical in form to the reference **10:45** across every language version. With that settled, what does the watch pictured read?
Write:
**2:02**
